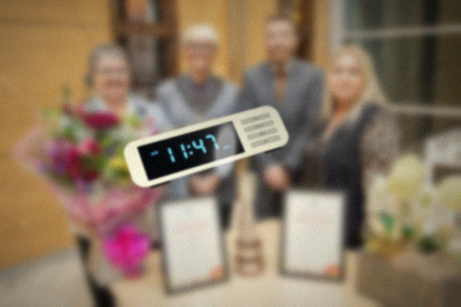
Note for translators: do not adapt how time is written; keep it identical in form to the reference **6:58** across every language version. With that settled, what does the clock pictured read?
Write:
**11:47**
